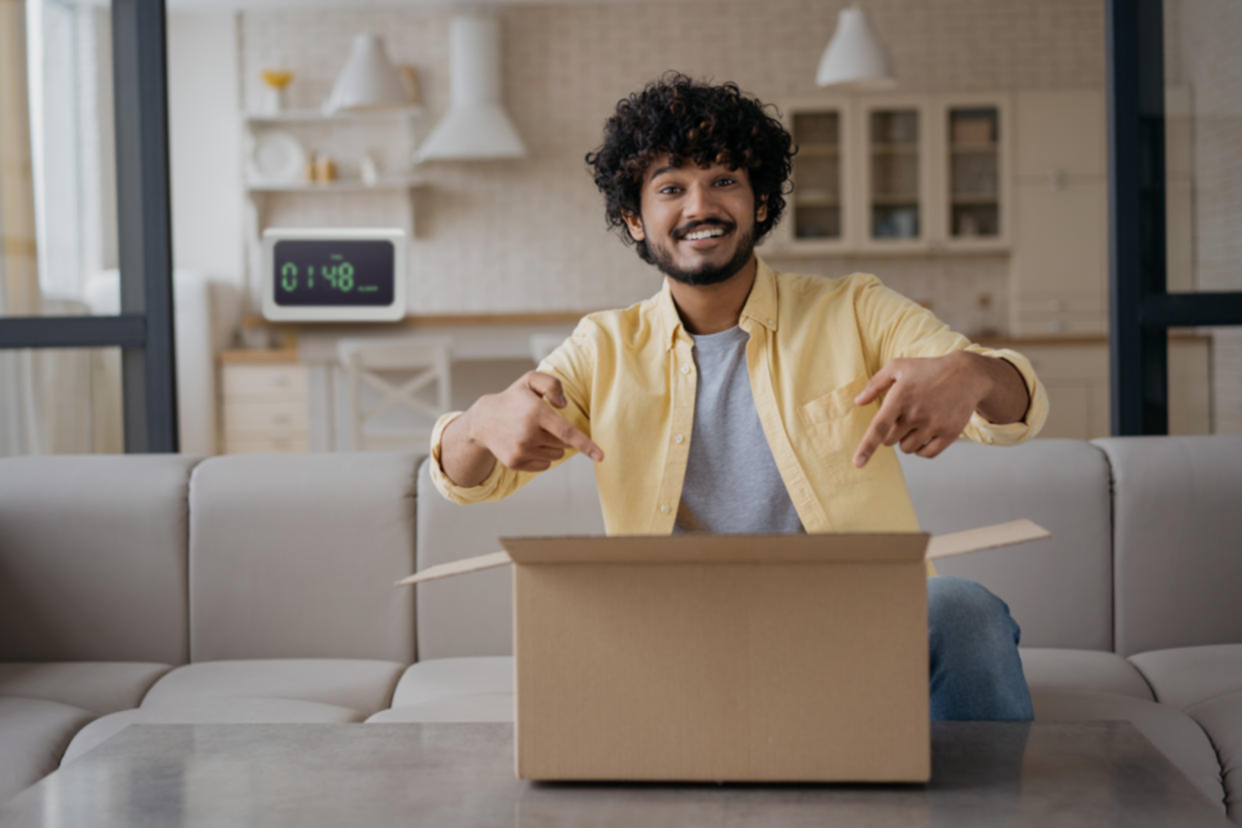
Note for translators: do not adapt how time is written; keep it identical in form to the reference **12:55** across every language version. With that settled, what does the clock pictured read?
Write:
**1:48**
